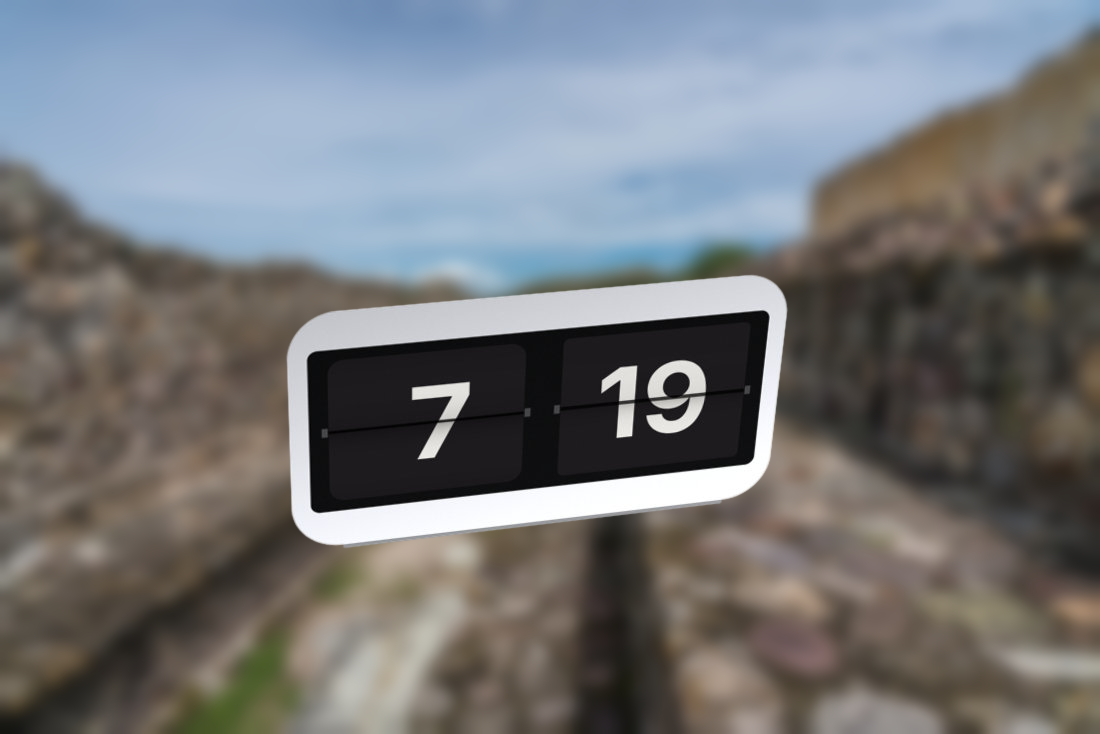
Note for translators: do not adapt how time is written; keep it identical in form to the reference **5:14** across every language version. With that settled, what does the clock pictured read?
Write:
**7:19**
